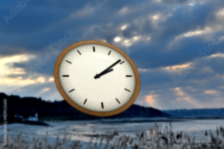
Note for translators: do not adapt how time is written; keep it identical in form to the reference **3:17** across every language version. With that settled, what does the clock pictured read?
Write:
**2:09**
